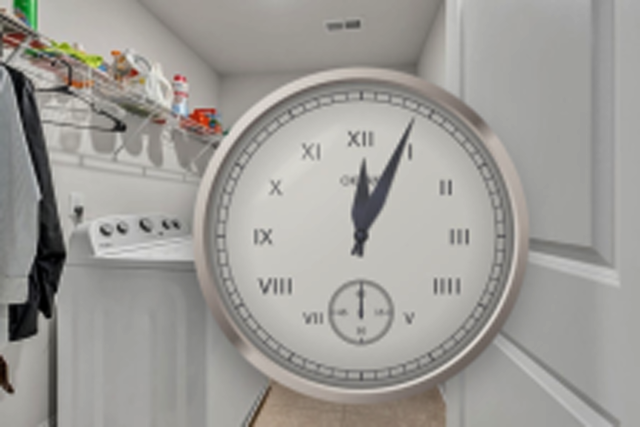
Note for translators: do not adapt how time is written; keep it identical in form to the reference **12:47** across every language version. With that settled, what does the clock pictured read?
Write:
**12:04**
